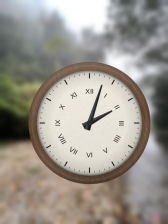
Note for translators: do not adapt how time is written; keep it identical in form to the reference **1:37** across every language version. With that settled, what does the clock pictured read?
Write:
**2:03**
